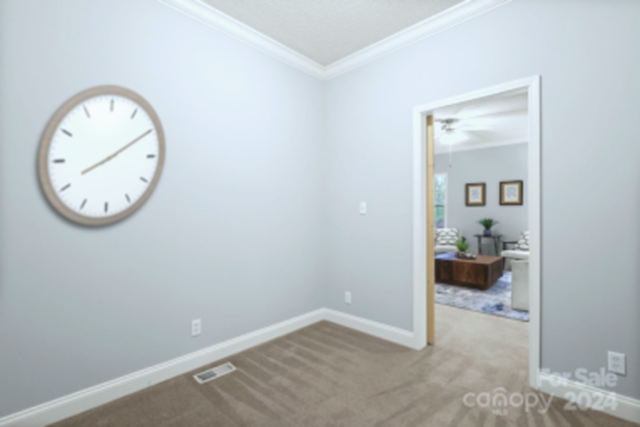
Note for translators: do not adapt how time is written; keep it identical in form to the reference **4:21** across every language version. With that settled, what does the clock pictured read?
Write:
**8:10**
